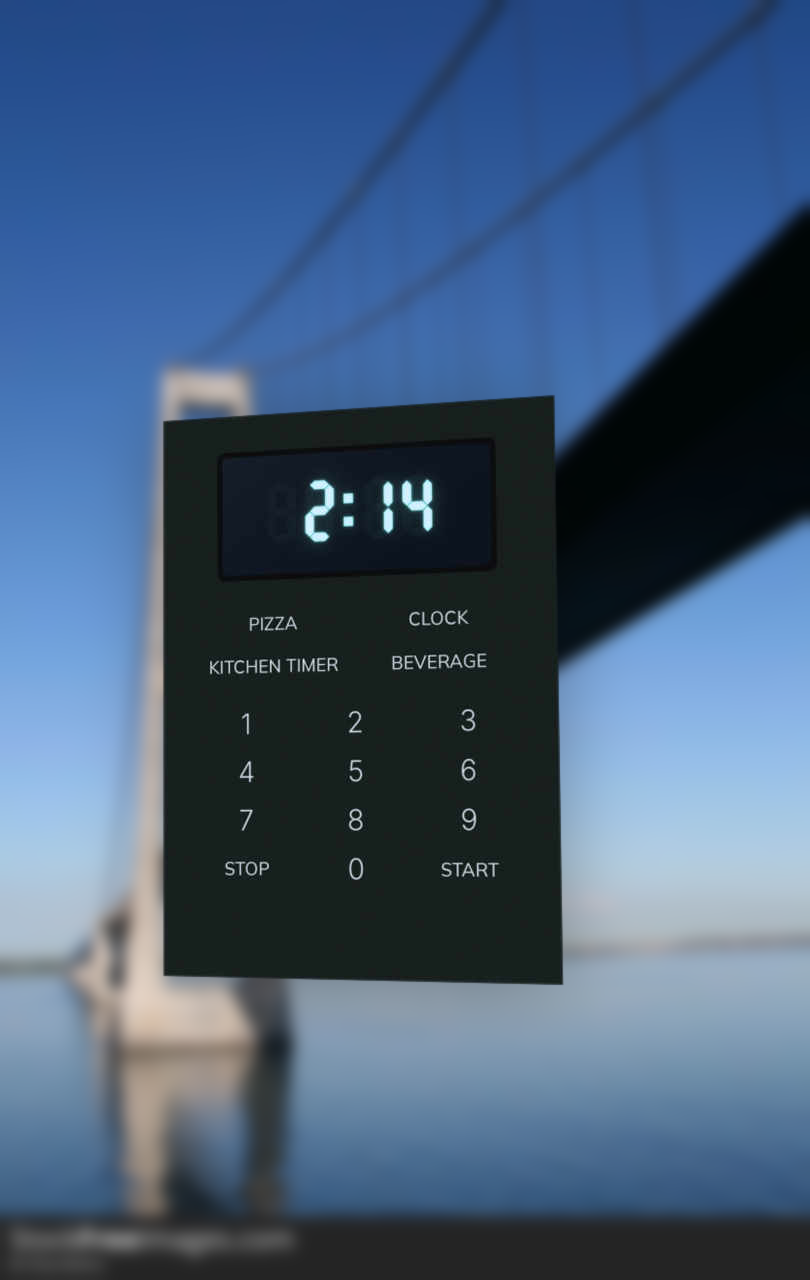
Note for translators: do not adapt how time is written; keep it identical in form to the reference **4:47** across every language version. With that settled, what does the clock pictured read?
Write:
**2:14**
